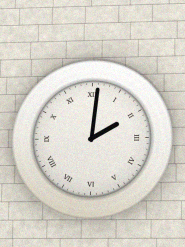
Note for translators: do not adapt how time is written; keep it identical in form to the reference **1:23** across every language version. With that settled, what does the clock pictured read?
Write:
**2:01**
